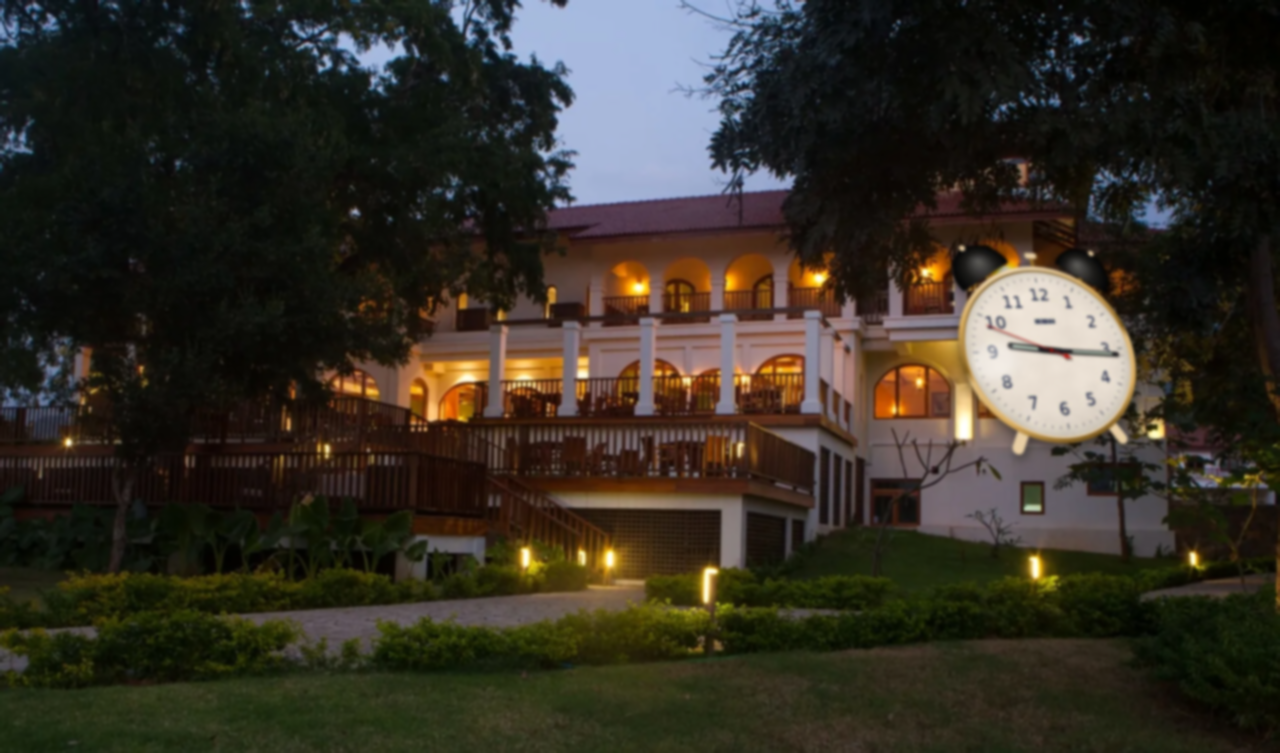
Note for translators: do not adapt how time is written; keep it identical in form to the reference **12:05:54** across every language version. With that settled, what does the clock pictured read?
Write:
**9:15:49**
